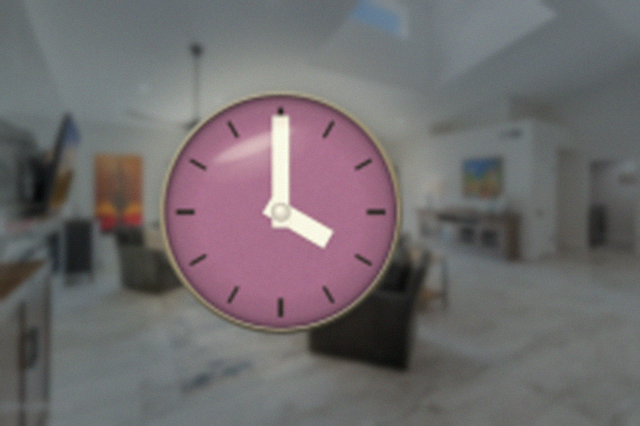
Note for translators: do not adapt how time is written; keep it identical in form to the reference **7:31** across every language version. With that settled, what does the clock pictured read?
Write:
**4:00**
